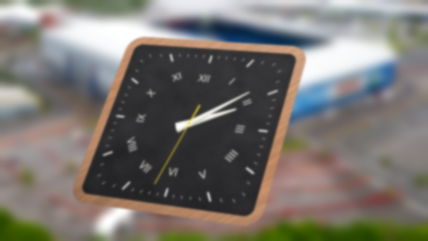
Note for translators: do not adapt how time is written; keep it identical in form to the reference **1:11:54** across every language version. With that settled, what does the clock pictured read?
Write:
**2:08:32**
